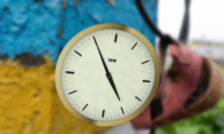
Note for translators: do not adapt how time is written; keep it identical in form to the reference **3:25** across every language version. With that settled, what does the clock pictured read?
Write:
**4:55**
